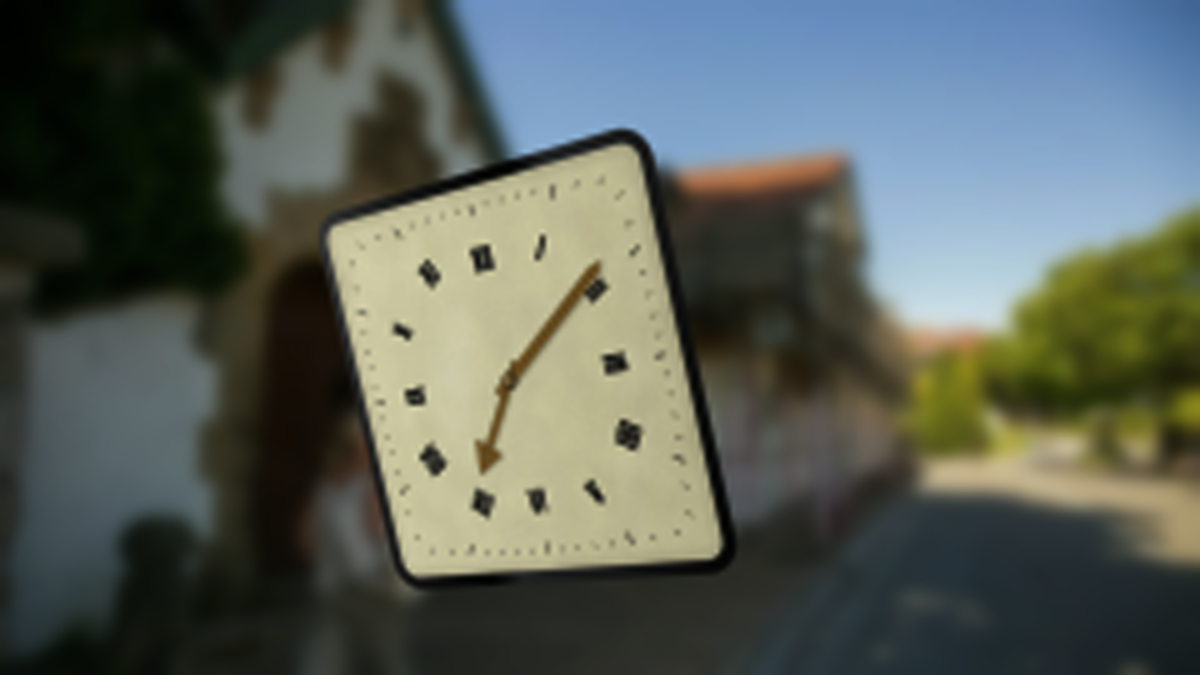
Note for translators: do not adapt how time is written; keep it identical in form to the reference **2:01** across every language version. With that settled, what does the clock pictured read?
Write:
**7:09**
